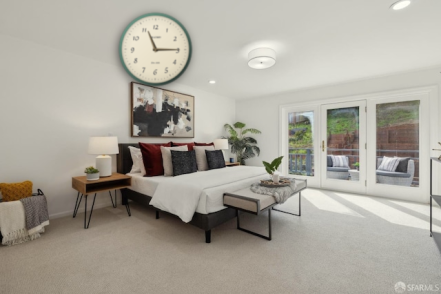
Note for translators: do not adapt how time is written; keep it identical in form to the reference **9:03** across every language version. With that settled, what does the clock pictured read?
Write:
**11:15**
